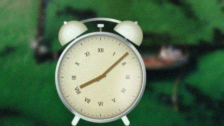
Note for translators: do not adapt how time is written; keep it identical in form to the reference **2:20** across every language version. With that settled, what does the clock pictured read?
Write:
**8:08**
